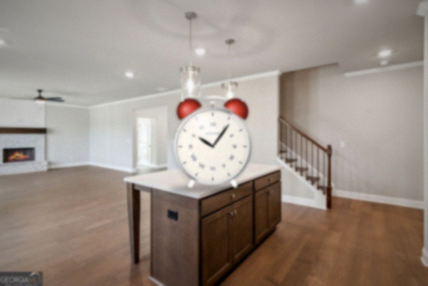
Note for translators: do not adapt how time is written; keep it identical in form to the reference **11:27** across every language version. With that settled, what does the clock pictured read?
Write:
**10:06**
